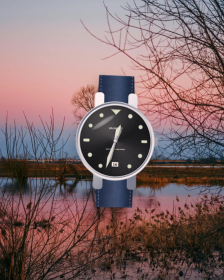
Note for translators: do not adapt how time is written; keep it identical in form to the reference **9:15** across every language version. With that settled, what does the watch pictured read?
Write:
**12:33**
